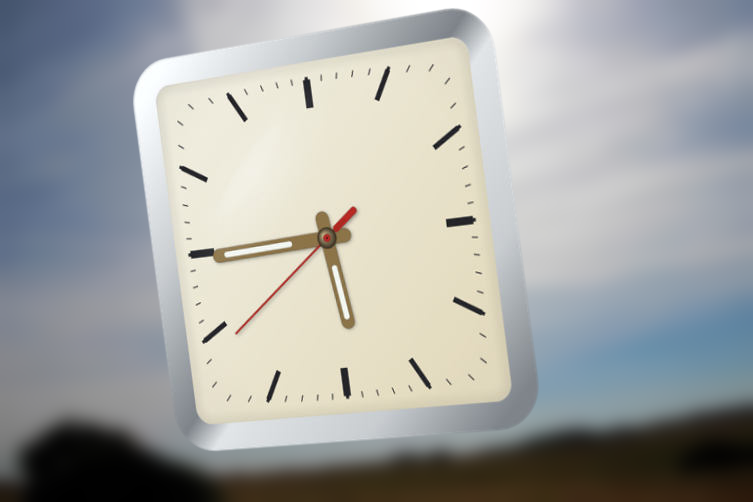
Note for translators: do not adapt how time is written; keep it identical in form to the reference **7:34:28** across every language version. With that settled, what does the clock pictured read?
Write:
**5:44:39**
